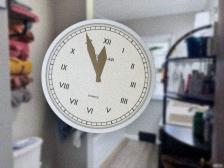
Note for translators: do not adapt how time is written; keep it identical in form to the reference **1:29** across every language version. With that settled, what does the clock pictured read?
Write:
**11:55**
